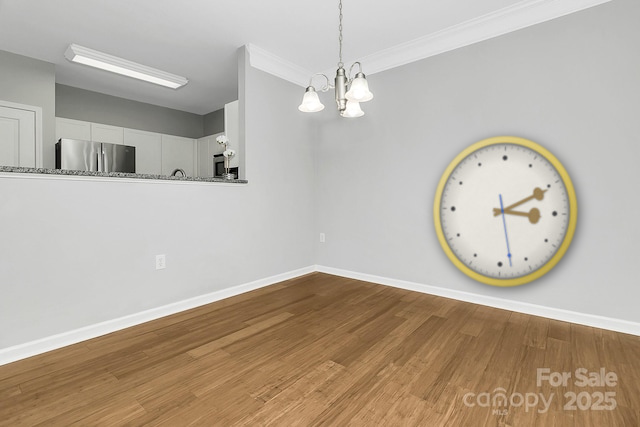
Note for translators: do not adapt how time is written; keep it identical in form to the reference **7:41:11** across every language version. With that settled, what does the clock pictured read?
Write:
**3:10:28**
